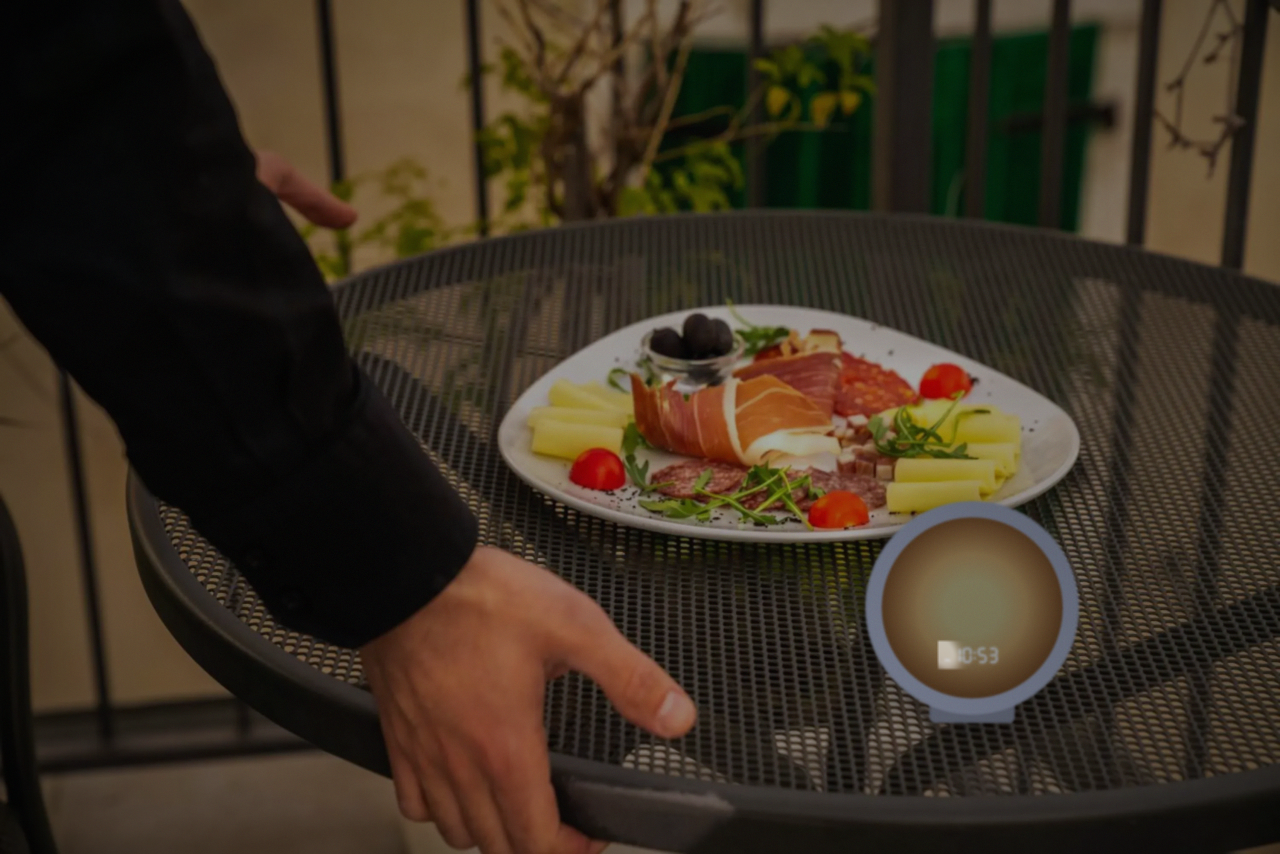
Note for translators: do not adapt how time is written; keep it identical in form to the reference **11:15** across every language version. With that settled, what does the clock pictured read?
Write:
**10:53**
